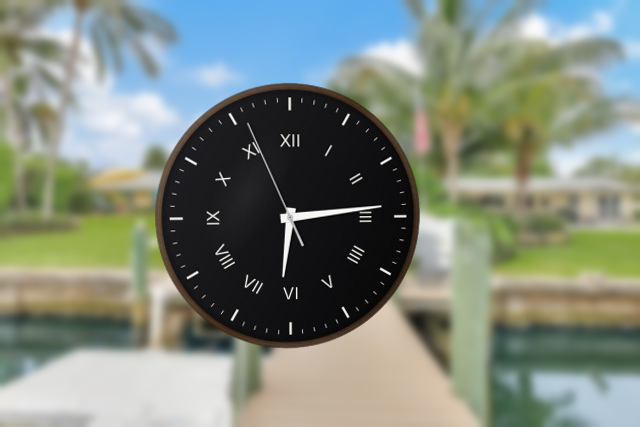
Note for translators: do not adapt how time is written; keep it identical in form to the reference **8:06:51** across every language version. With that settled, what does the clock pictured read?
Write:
**6:13:56**
